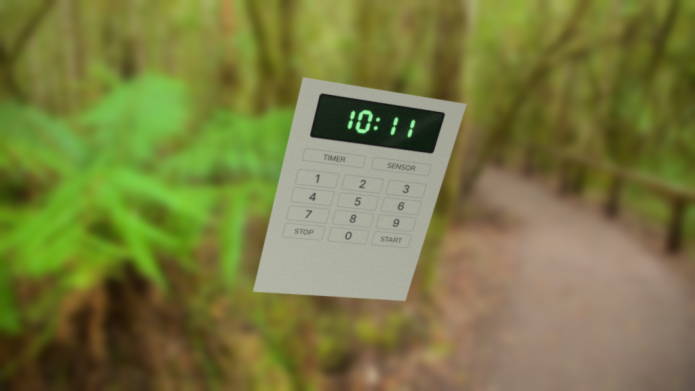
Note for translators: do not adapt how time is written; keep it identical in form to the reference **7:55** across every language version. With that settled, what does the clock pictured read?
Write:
**10:11**
